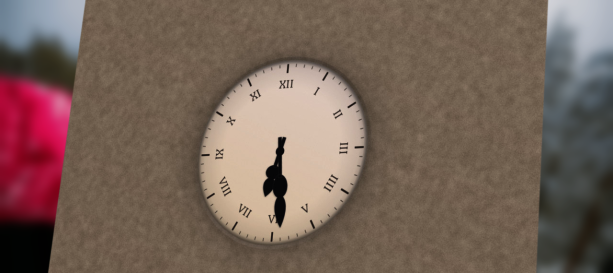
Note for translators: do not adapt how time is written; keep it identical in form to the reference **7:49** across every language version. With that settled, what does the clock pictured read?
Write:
**6:29**
